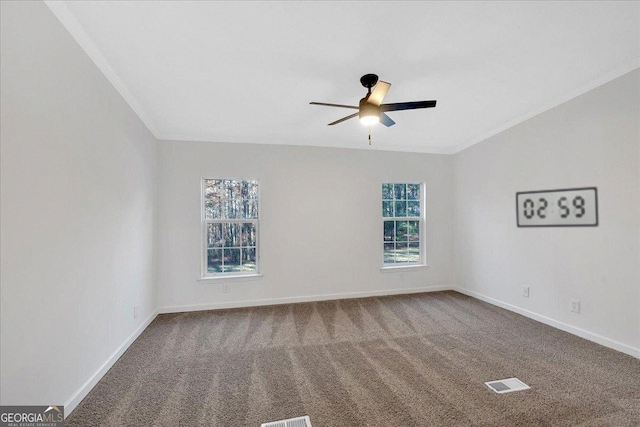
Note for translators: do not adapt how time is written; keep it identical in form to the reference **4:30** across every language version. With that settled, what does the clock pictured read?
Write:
**2:59**
